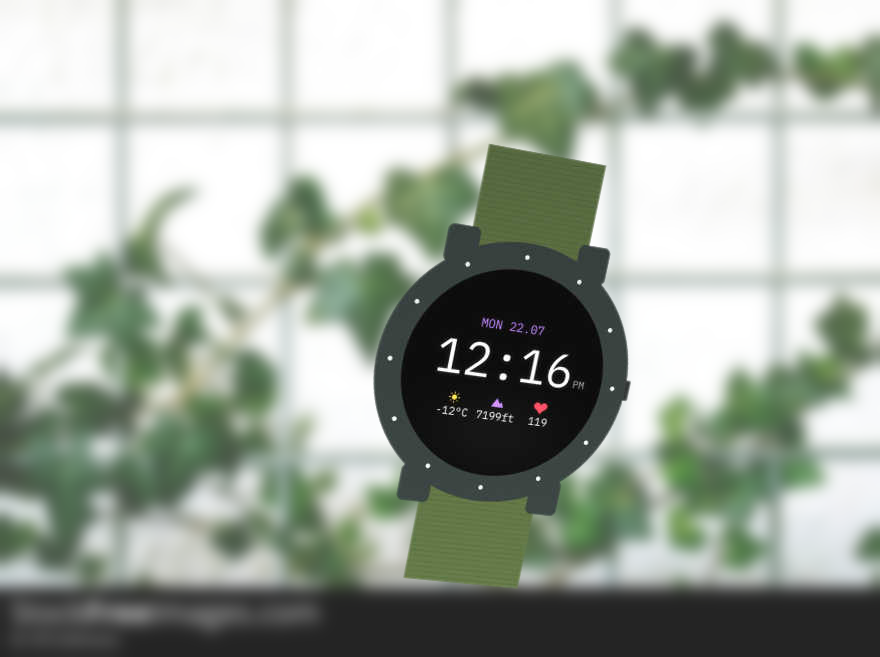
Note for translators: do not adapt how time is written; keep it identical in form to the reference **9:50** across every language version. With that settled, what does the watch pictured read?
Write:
**12:16**
